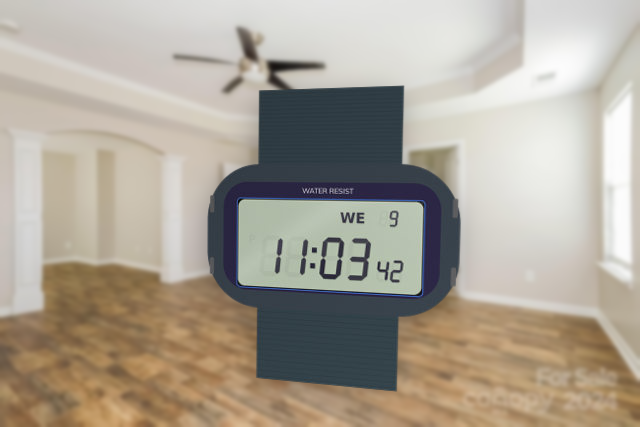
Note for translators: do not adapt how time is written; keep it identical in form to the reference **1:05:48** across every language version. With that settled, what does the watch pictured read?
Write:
**11:03:42**
